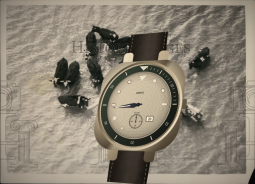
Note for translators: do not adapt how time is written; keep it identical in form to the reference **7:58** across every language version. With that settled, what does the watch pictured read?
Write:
**8:44**
